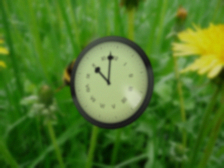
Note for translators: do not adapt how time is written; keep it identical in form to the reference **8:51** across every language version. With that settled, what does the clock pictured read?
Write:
**9:58**
